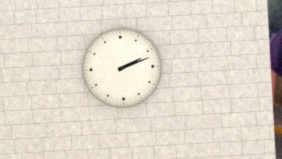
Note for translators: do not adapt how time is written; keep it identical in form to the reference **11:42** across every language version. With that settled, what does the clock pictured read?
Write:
**2:12**
